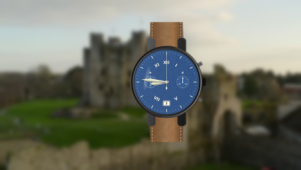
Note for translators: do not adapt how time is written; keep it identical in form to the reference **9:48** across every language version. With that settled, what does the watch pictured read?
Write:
**8:46**
